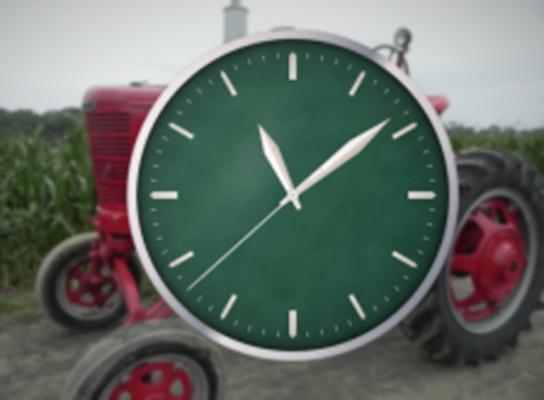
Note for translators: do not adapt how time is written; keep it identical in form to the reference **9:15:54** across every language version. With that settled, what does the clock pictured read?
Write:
**11:08:38**
